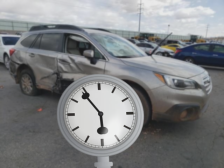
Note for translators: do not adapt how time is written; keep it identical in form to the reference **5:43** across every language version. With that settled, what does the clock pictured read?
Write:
**5:54**
